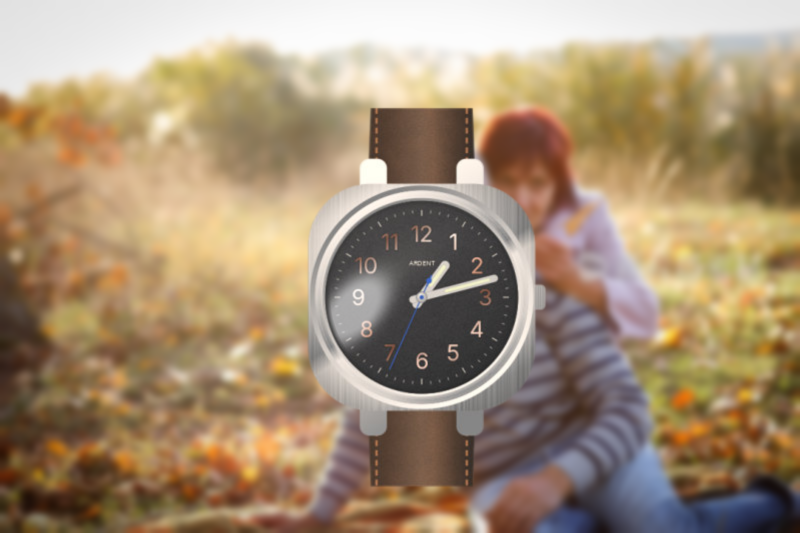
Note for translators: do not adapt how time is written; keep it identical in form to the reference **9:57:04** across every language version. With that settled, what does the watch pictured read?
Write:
**1:12:34**
